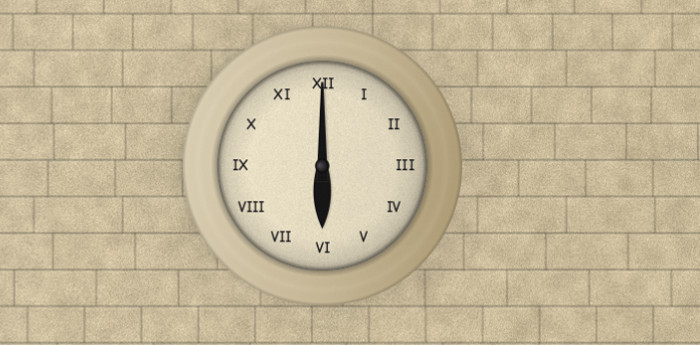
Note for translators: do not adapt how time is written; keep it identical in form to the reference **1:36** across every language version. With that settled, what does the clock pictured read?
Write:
**6:00**
